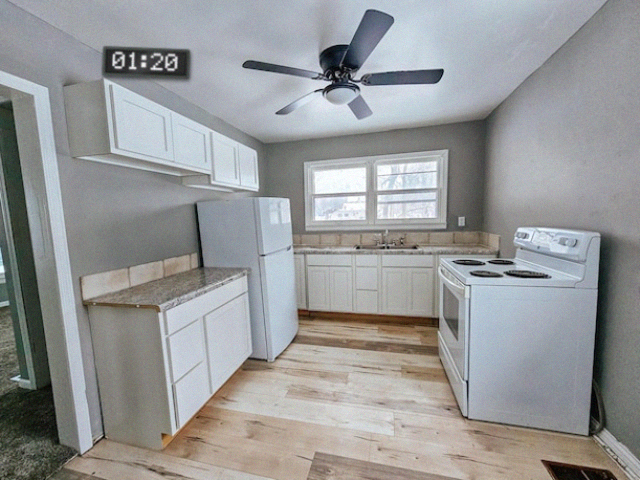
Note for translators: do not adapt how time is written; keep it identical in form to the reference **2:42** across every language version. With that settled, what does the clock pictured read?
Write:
**1:20**
